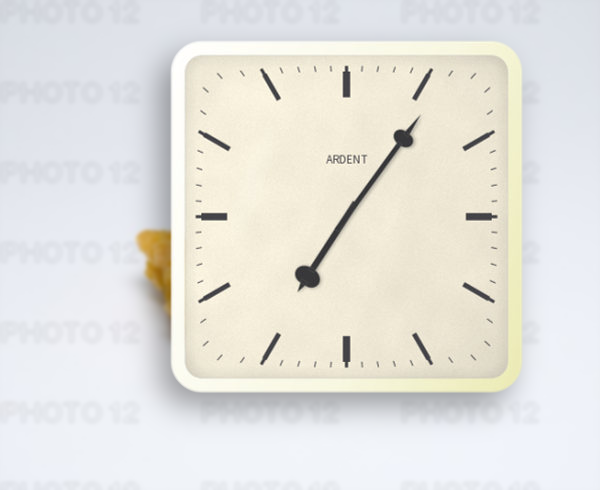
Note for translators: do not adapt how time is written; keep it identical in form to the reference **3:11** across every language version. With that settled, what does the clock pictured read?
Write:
**7:06**
